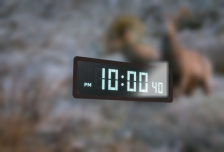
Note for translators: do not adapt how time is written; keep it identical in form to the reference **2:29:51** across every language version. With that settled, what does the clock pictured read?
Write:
**10:00:40**
